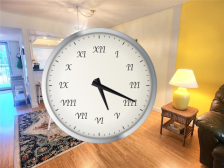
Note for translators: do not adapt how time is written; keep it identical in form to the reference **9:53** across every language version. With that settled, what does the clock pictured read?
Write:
**5:19**
